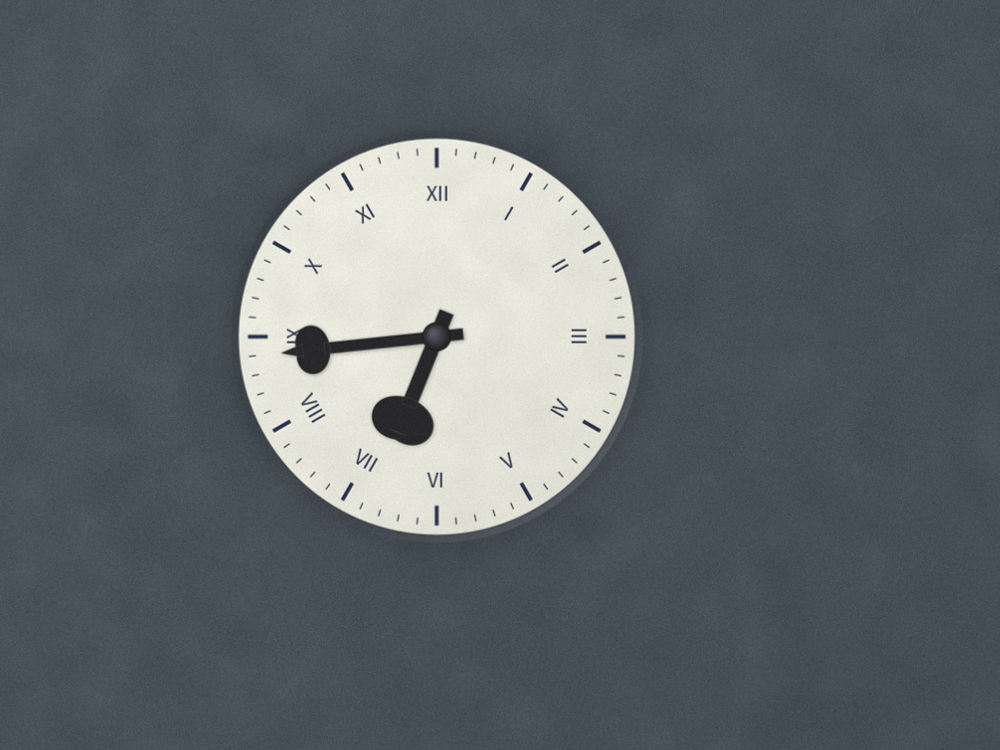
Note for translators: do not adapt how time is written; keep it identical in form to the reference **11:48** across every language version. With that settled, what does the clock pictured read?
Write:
**6:44**
